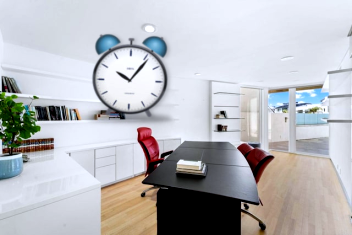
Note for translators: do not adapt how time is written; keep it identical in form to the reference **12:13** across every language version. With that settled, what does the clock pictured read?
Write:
**10:06**
